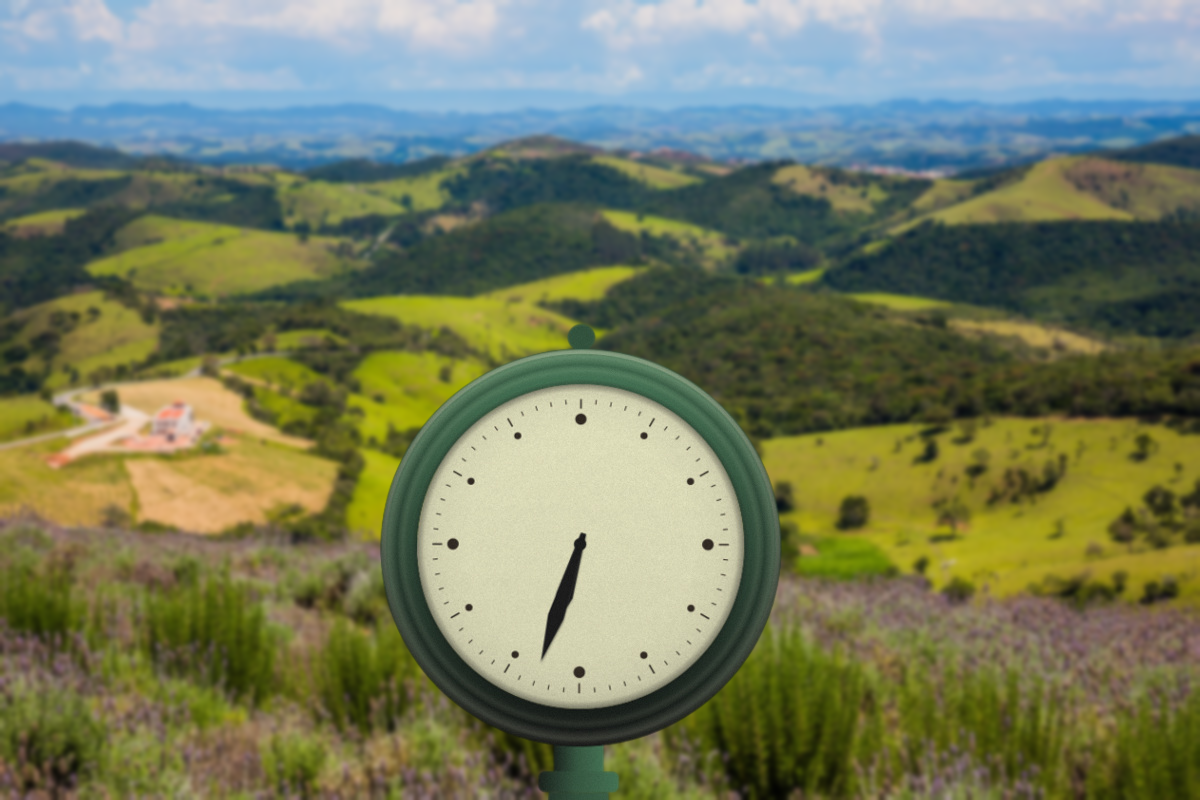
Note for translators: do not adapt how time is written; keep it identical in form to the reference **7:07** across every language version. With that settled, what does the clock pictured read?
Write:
**6:33**
